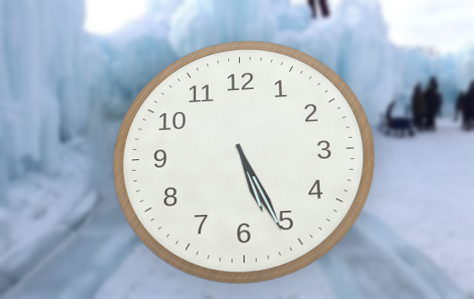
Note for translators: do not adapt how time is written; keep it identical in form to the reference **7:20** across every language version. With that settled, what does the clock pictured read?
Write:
**5:26**
